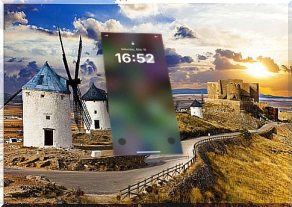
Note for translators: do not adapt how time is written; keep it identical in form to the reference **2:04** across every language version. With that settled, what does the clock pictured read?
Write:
**16:52**
